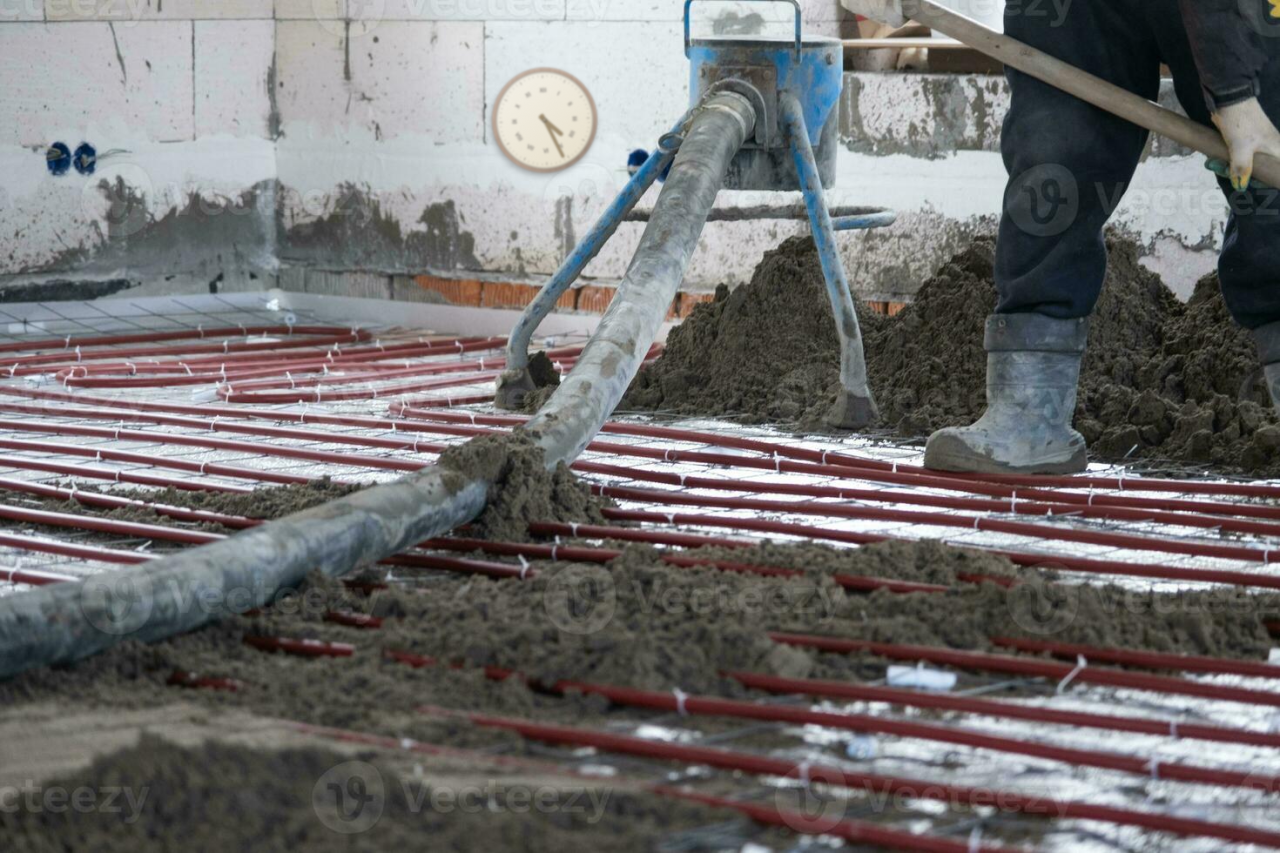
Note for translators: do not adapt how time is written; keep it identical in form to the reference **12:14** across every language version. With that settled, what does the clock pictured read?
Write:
**4:26**
